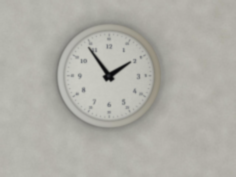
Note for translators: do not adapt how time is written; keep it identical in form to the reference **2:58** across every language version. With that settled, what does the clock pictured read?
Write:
**1:54**
